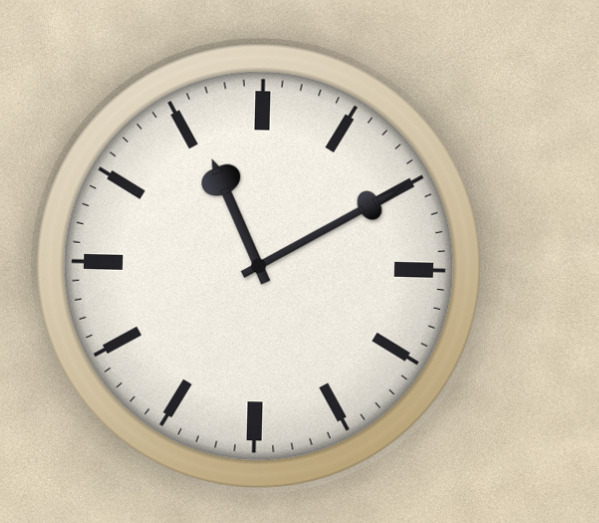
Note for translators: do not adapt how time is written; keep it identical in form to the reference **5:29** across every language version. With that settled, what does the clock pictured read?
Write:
**11:10**
